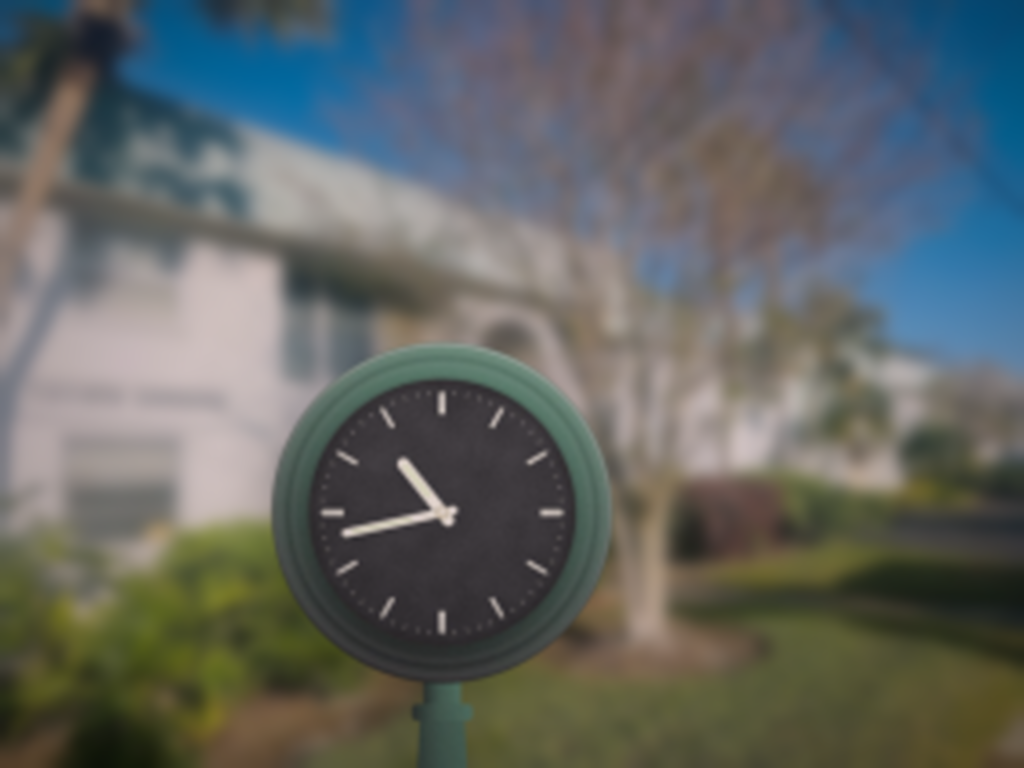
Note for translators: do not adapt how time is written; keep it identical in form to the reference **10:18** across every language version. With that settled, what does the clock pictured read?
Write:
**10:43**
